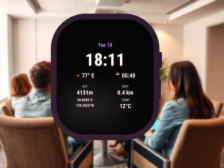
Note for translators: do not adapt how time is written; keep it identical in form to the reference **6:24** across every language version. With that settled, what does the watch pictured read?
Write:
**18:11**
